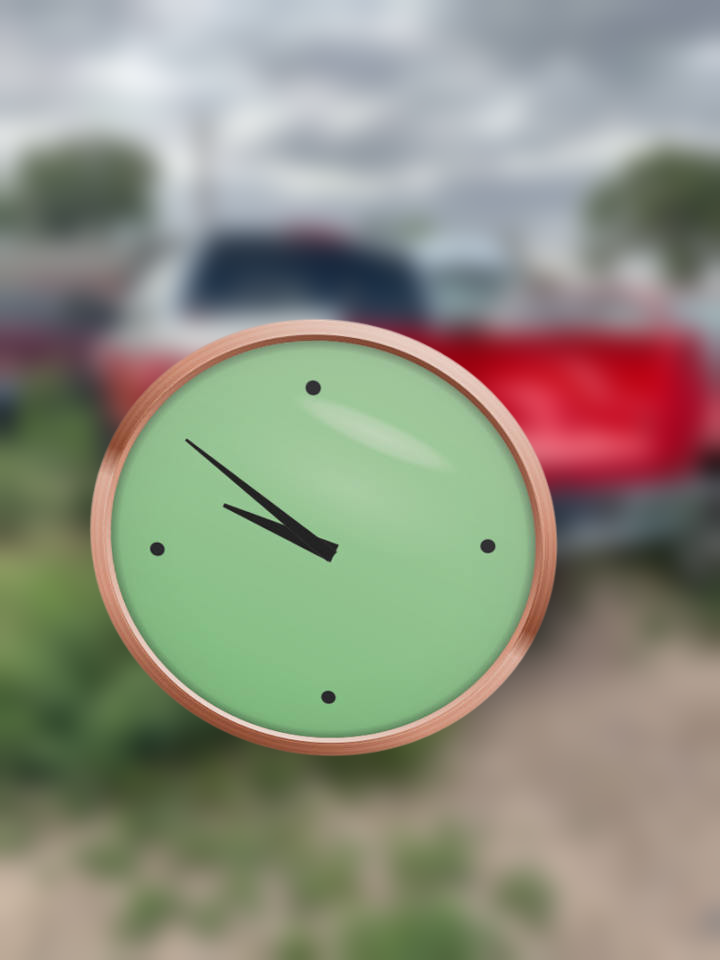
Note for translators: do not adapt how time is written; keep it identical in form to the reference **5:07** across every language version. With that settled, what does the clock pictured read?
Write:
**9:52**
